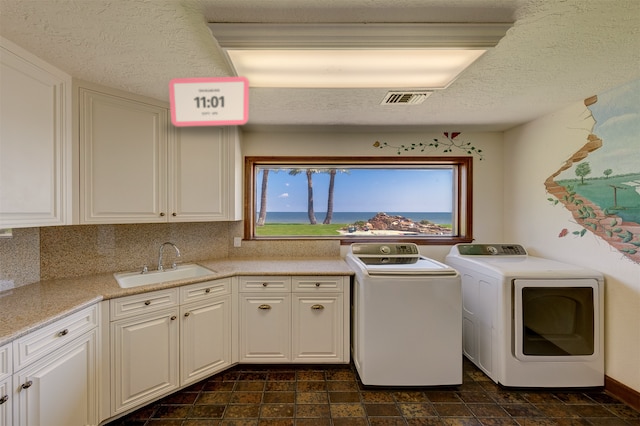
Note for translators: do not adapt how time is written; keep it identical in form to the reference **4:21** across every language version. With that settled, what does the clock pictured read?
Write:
**11:01**
